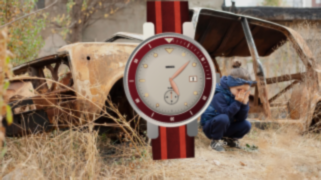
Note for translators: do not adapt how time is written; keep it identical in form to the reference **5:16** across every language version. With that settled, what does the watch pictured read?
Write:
**5:08**
